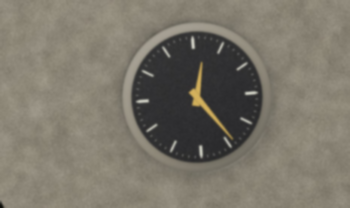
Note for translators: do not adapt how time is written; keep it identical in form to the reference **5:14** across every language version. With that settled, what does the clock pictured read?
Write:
**12:24**
